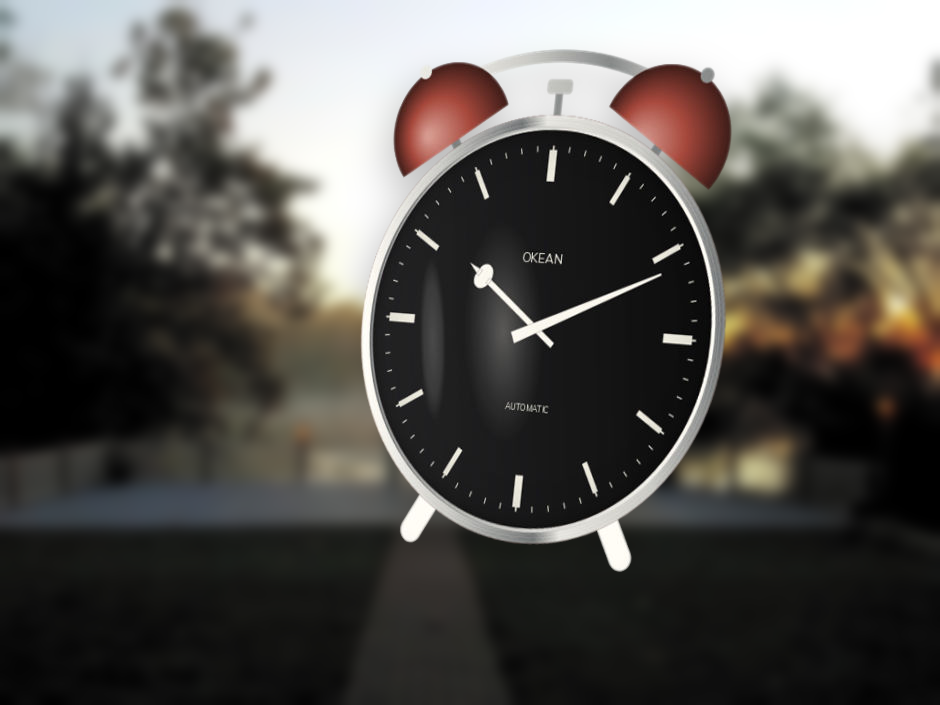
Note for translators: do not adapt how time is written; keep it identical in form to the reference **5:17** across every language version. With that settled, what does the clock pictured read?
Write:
**10:11**
